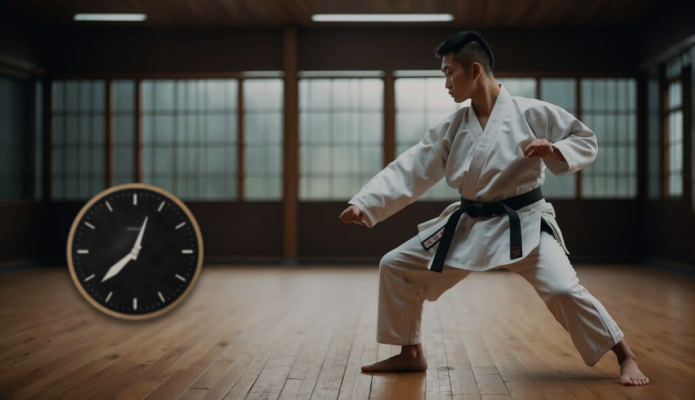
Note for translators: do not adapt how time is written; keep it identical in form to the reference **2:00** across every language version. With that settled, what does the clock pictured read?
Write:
**12:38**
